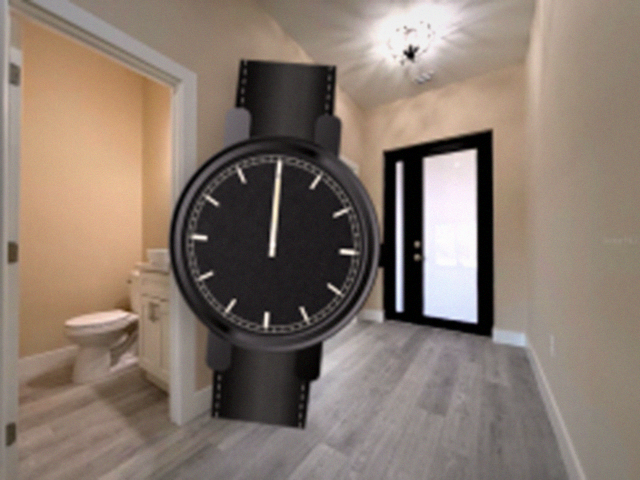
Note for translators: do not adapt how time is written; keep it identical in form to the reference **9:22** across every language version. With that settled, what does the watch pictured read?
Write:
**12:00**
